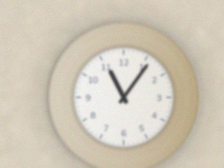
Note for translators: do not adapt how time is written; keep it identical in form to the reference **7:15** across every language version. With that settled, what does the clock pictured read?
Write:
**11:06**
